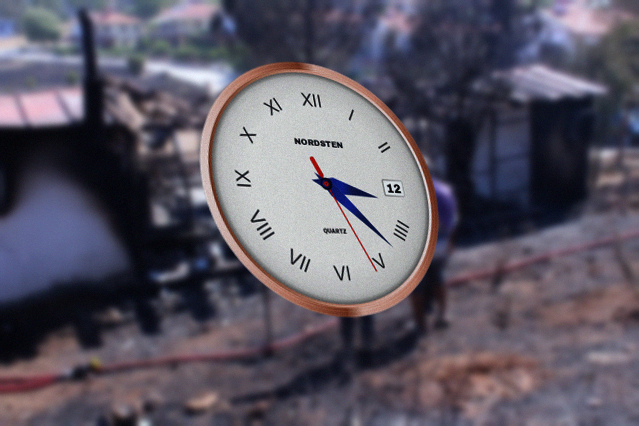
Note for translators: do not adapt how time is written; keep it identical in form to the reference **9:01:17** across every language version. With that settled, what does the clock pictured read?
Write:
**3:22:26**
